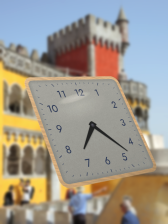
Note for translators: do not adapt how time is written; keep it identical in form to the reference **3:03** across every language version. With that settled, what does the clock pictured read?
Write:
**7:23**
